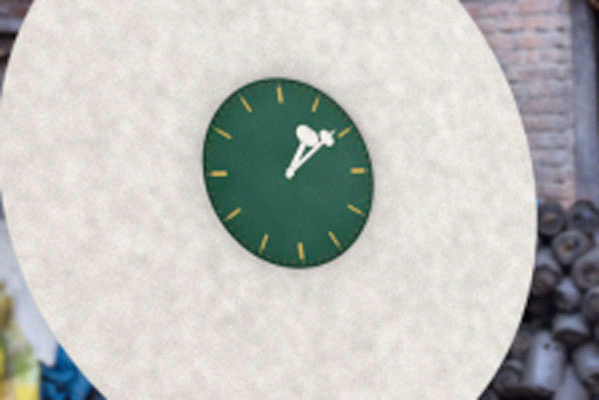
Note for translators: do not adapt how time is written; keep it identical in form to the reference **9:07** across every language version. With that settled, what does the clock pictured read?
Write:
**1:09**
